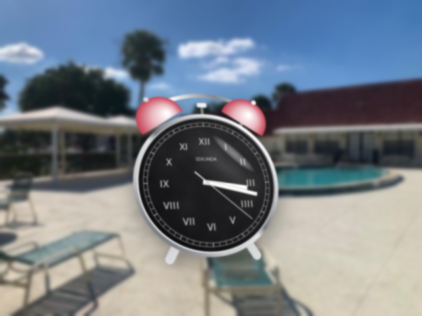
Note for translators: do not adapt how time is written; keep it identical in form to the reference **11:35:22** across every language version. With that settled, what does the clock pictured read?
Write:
**3:17:22**
